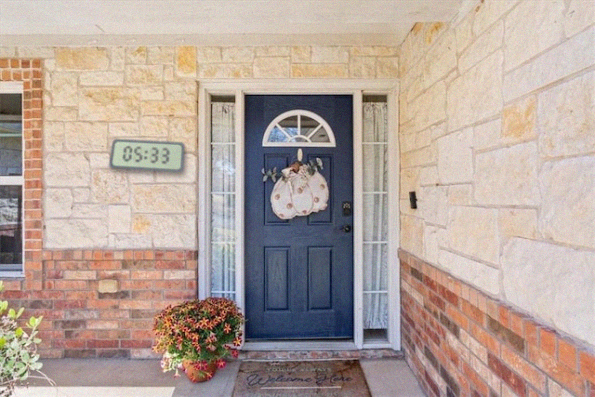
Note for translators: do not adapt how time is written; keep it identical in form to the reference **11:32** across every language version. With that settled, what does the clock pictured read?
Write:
**5:33**
